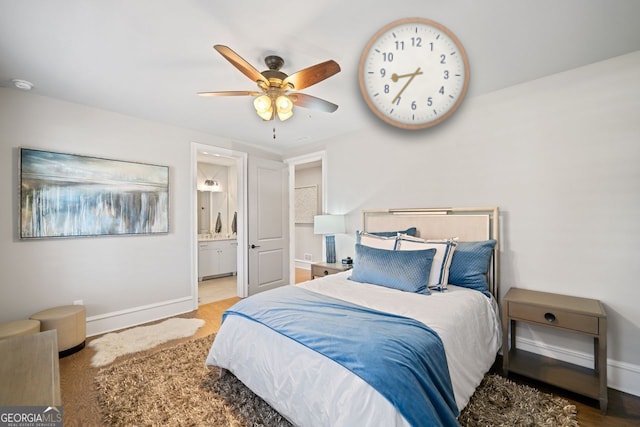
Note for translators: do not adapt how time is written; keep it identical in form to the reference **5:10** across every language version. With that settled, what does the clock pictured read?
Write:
**8:36**
